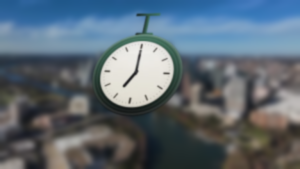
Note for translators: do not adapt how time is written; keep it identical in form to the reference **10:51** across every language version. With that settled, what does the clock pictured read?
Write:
**7:00**
